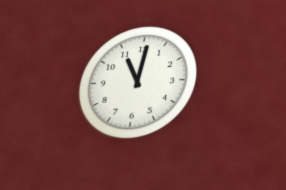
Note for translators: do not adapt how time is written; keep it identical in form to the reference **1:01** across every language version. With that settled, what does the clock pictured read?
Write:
**11:01**
